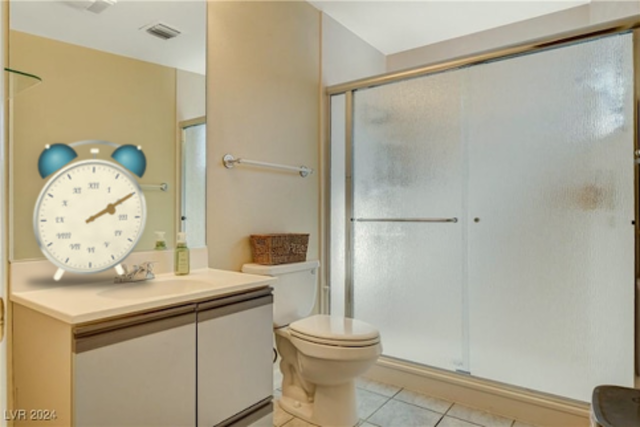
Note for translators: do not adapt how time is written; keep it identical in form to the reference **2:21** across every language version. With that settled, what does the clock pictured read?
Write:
**2:10**
